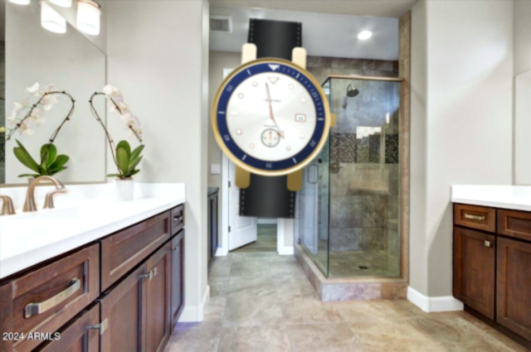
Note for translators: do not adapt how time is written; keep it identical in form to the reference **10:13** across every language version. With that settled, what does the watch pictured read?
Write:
**4:58**
